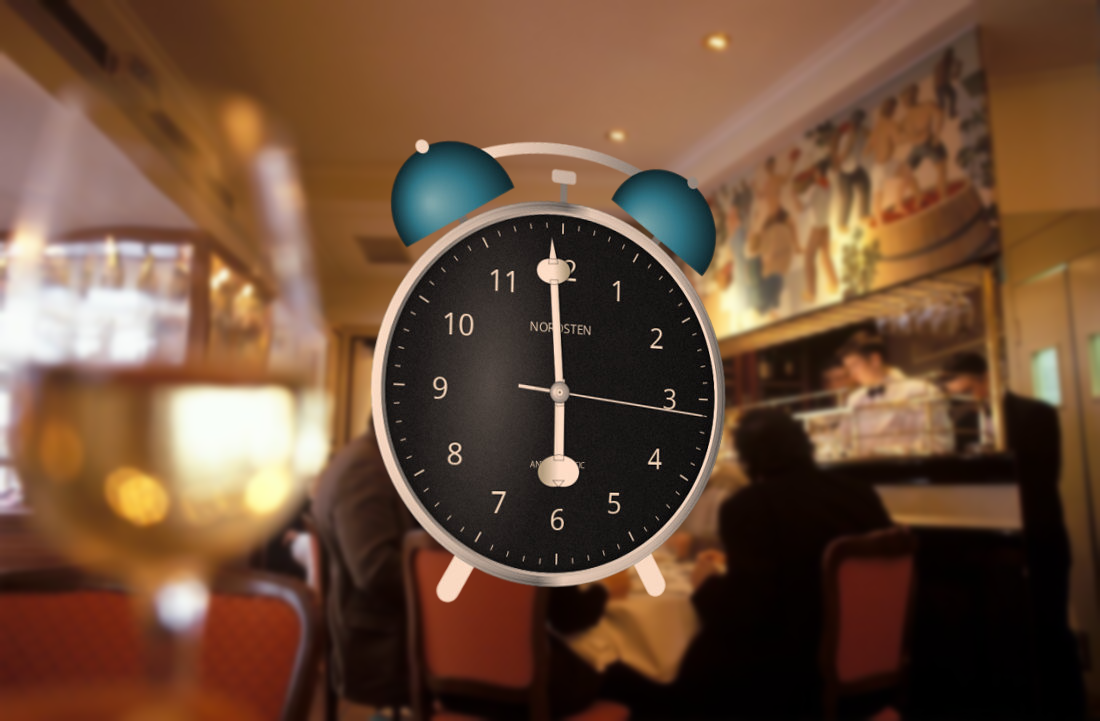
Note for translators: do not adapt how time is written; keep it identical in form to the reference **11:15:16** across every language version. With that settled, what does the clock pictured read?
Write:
**5:59:16**
